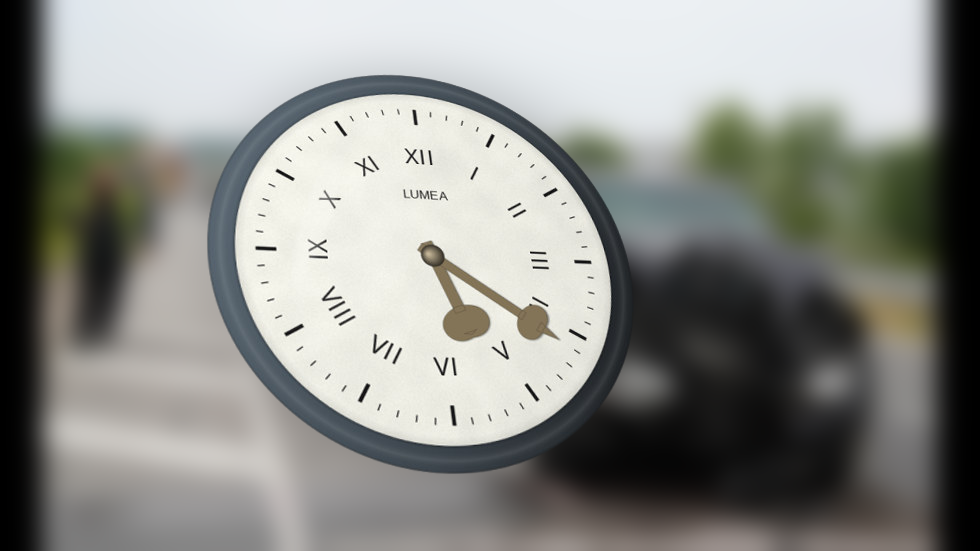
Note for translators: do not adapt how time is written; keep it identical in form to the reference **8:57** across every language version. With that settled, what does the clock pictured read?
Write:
**5:21**
